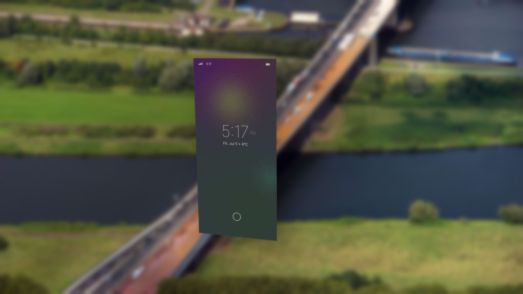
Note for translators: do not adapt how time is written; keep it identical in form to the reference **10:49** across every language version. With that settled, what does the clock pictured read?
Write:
**5:17**
